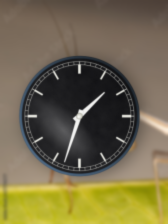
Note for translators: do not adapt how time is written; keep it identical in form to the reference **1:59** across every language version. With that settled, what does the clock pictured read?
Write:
**1:33**
